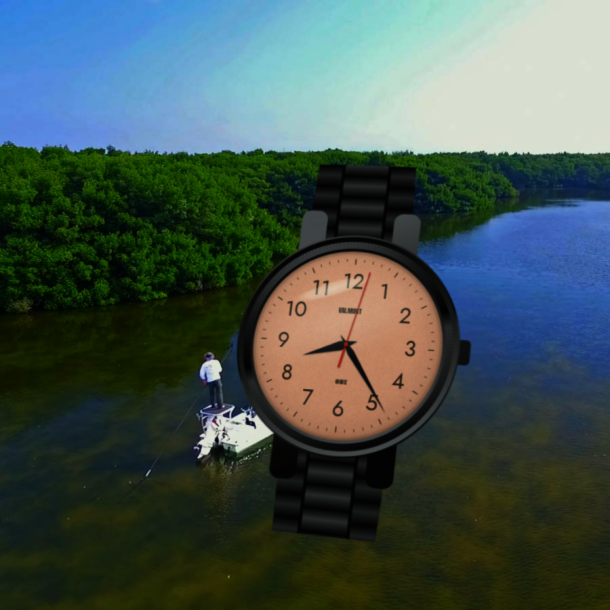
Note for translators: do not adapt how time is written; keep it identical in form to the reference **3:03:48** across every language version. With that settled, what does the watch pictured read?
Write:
**8:24:02**
